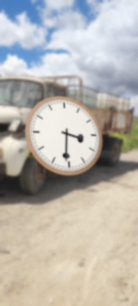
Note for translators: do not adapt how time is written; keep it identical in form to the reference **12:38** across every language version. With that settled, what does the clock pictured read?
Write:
**3:31**
